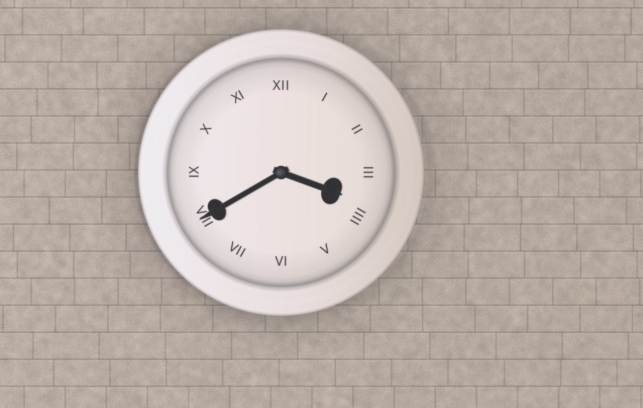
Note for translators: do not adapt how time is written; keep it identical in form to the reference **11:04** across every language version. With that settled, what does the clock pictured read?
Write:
**3:40**
